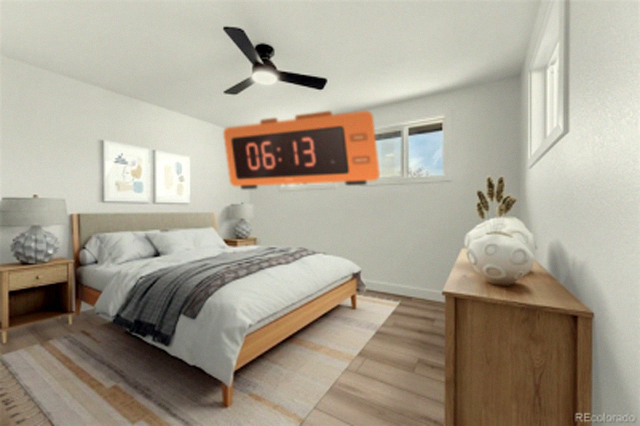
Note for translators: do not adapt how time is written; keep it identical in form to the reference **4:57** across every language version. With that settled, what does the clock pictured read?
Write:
**6:13**
